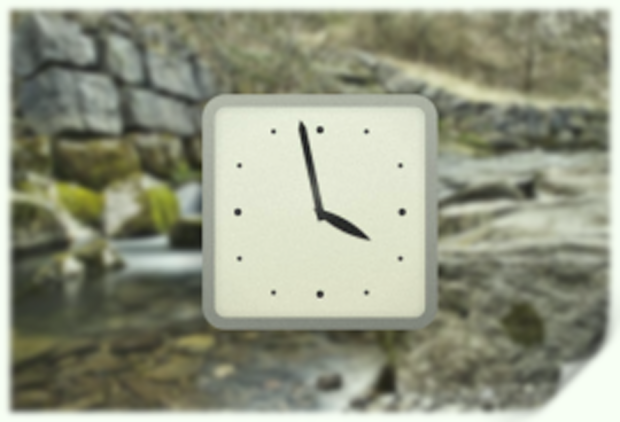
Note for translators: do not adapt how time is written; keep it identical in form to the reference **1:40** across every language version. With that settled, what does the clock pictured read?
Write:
**3:58**
